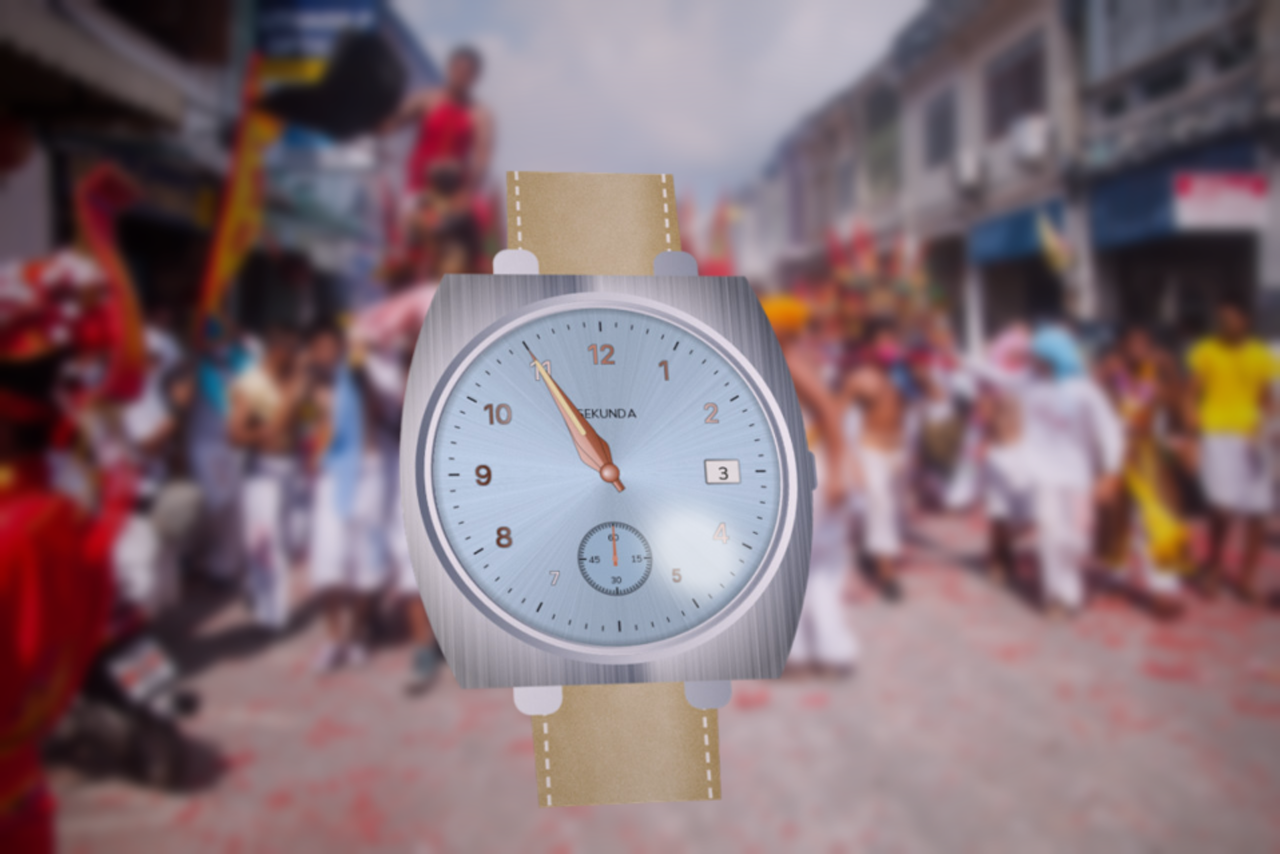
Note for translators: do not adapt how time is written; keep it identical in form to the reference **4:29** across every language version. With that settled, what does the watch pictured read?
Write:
**10:55**
